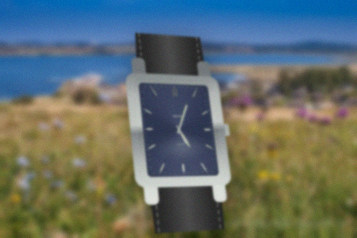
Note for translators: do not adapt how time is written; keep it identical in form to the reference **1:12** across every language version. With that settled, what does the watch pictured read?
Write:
**5:04**
